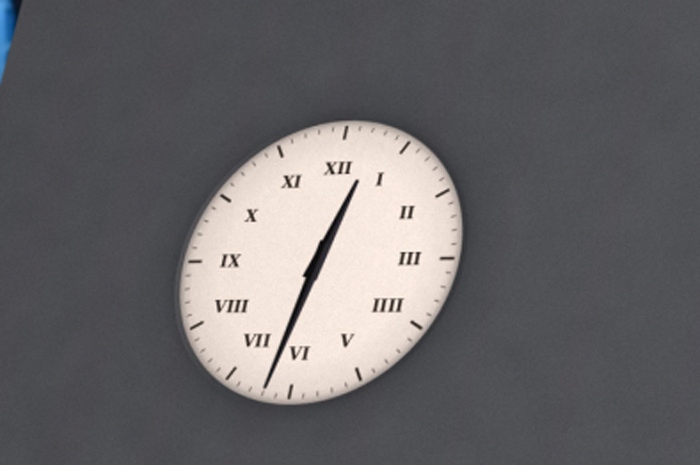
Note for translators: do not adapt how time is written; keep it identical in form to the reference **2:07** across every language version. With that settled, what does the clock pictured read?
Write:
**12:32**
